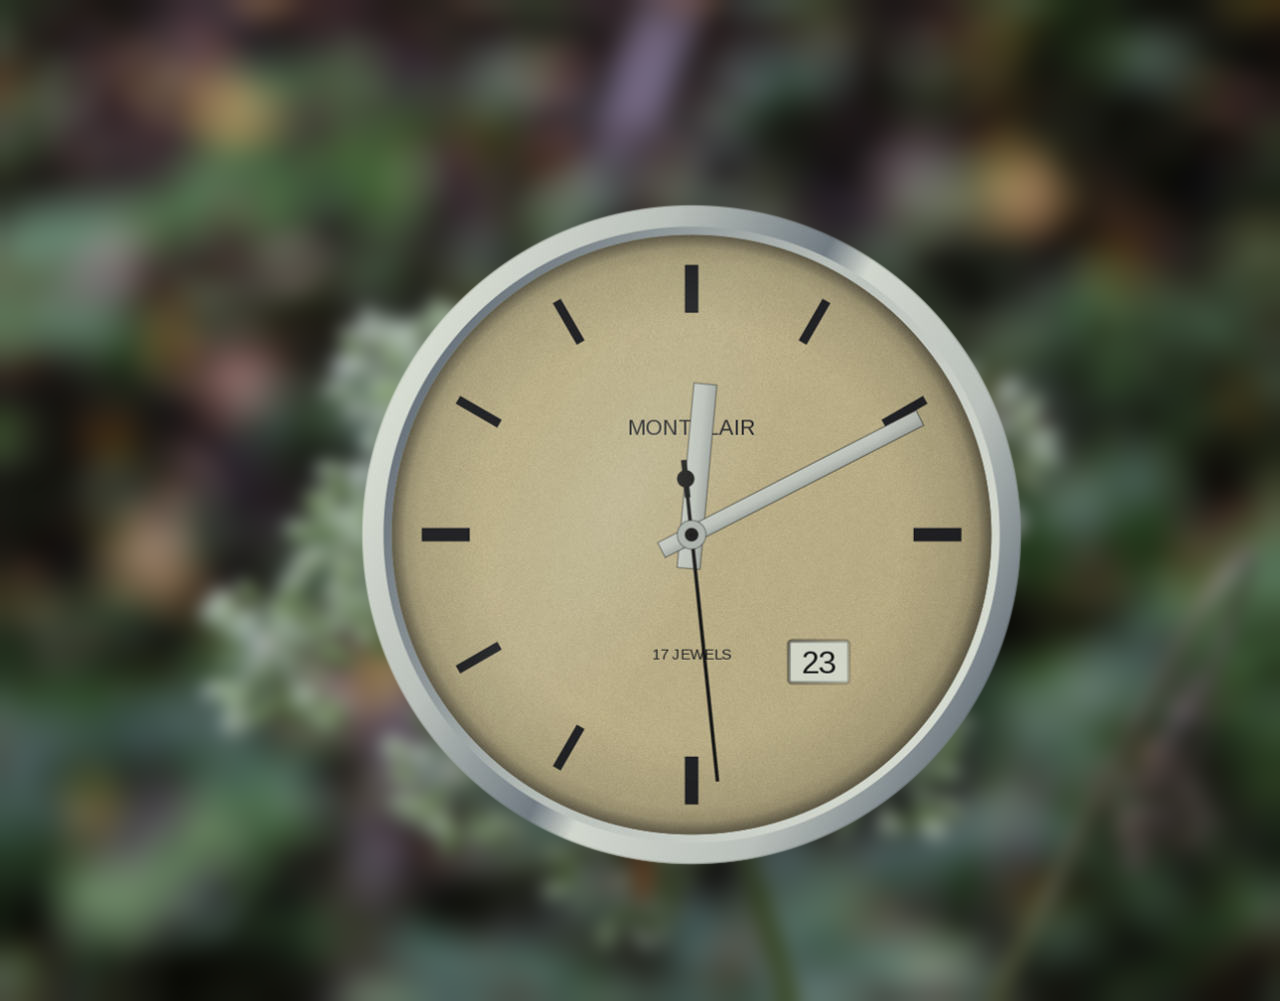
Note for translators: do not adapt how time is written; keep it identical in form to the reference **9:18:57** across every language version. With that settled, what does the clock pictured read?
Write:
**12:10:29**
